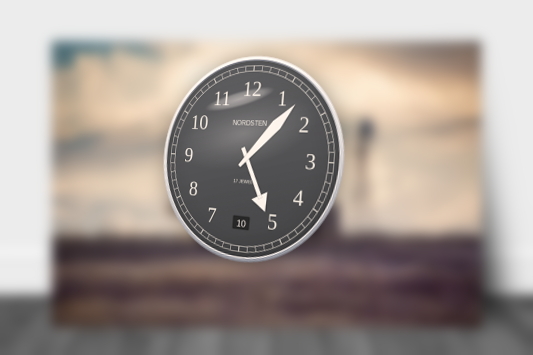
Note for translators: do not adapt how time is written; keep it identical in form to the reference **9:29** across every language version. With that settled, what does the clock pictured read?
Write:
**5:07**
